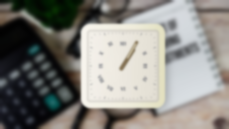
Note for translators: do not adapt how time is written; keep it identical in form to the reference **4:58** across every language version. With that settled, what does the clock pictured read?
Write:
**1:05**
